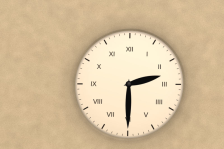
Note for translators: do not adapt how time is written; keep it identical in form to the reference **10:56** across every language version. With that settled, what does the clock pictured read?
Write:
**2:30**
